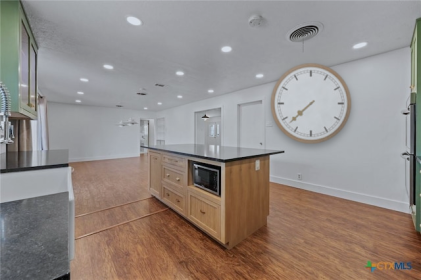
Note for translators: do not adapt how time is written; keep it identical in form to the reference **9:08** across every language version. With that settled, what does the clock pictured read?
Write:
**7:38**
